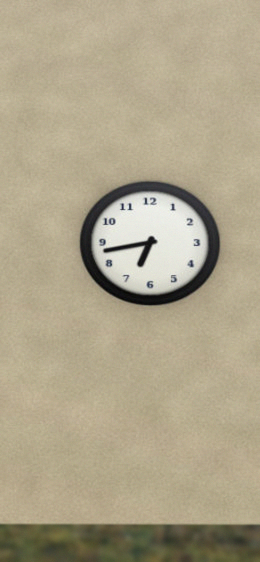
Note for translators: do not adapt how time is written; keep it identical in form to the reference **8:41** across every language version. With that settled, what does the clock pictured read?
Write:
**6:43**
